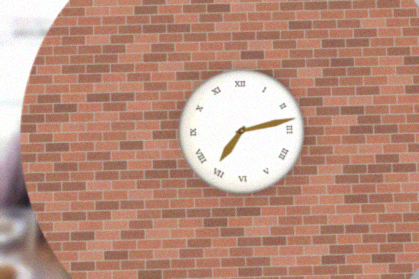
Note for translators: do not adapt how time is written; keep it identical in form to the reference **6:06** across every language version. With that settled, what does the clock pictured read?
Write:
**7:13**
